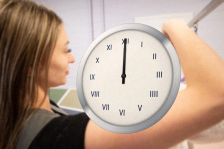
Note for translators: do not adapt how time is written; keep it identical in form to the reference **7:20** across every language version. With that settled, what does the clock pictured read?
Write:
**12:00**
